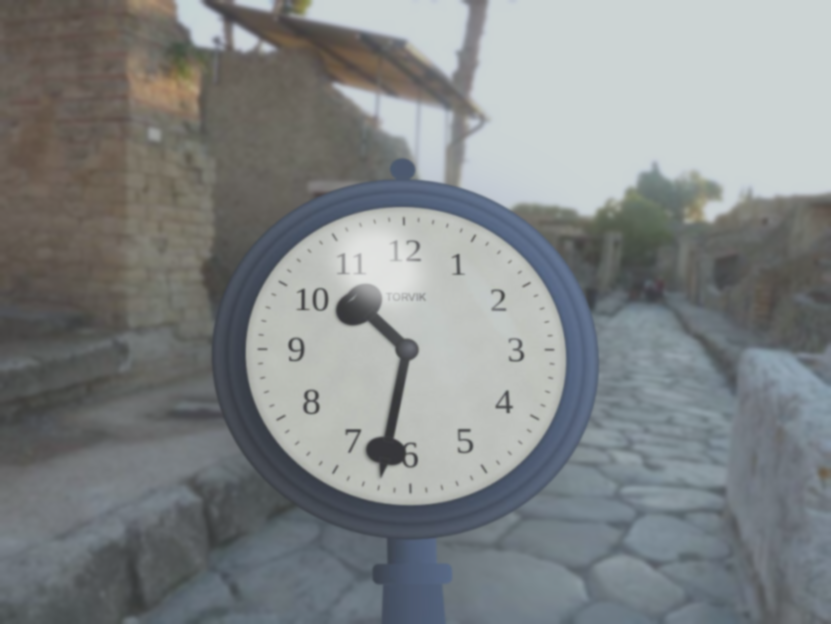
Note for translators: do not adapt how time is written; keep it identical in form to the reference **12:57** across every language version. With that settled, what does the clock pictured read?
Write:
**10:32**
